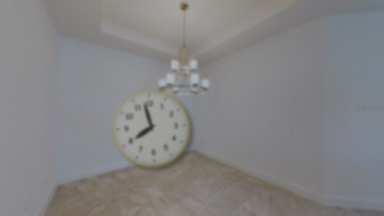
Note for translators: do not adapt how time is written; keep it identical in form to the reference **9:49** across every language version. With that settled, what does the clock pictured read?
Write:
**7:58**
